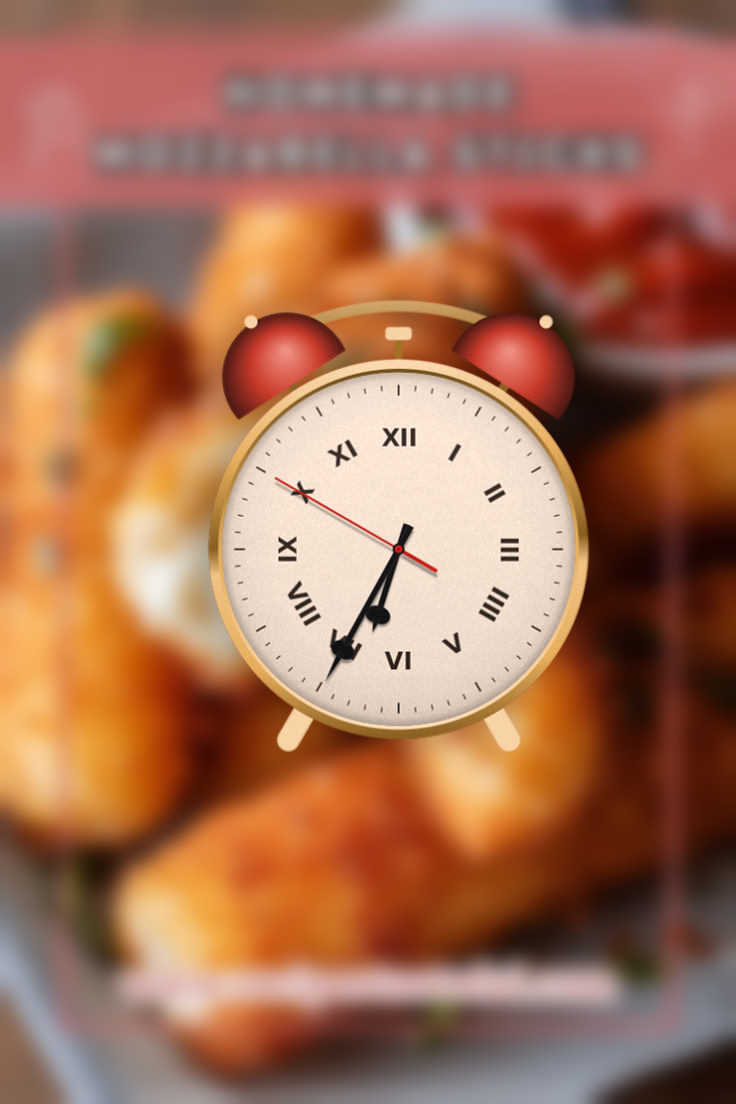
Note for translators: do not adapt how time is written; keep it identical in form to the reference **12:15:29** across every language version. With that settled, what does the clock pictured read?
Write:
**6:34:50**
